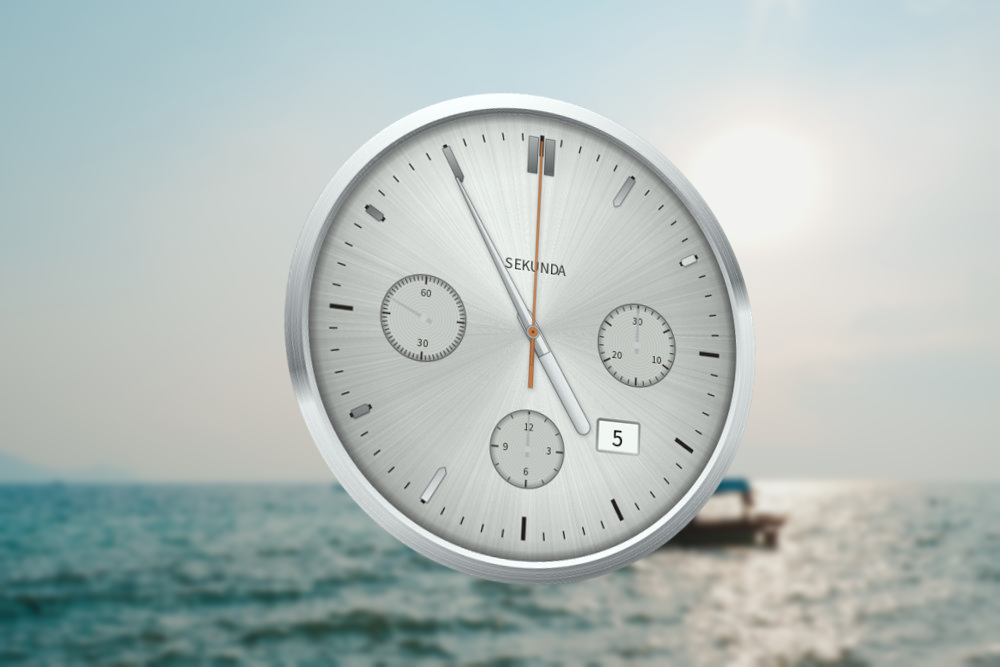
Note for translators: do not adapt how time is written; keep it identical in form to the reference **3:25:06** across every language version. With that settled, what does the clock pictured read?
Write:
**4:54:49**
